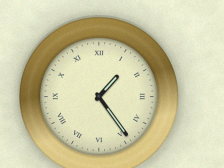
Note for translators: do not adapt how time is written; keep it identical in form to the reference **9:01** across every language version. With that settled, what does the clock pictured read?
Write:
**1:24**
